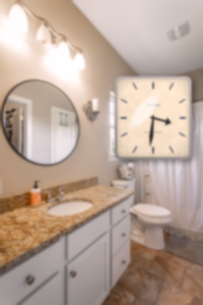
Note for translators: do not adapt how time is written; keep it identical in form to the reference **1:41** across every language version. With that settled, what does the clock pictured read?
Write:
**3:31**
